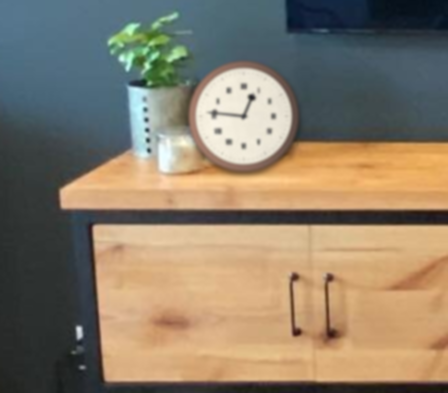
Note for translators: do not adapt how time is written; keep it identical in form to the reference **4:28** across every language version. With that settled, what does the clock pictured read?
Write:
**12:46**
